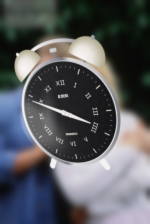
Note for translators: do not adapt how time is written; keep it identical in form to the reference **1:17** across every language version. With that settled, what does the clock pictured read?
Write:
**3:49**
